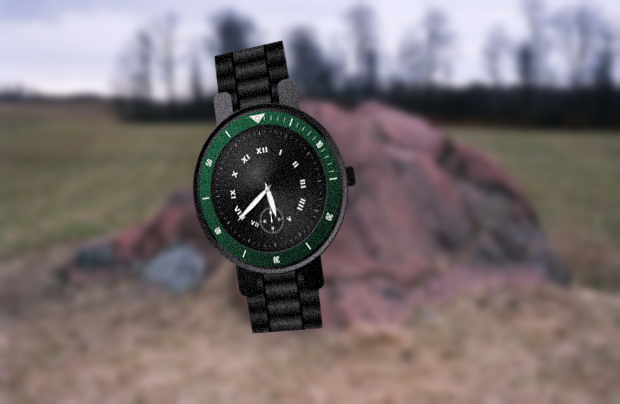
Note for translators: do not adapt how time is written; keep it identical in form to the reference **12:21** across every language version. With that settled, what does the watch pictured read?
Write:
**5:39**
